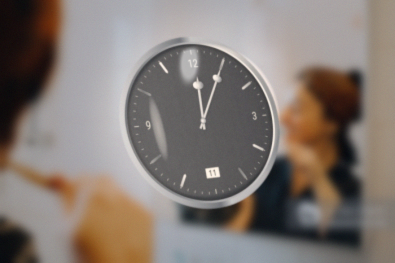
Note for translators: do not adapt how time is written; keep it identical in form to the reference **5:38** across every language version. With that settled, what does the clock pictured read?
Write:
**12:05**
